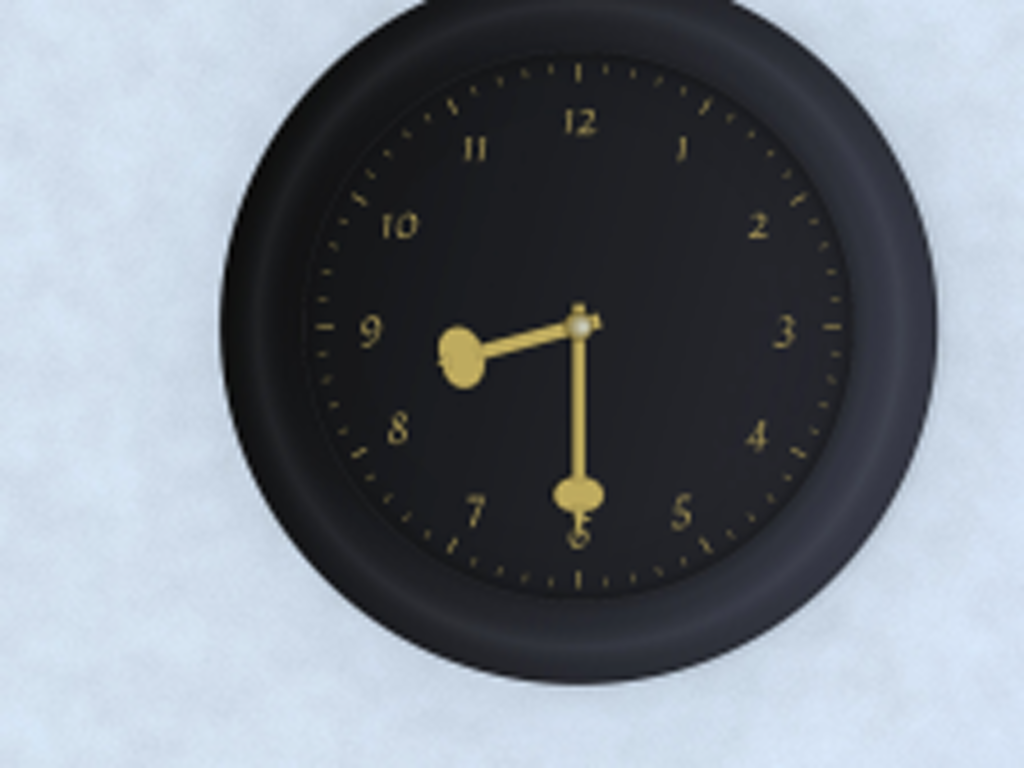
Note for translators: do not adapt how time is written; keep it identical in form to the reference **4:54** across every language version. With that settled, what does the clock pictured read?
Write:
**8:30**
